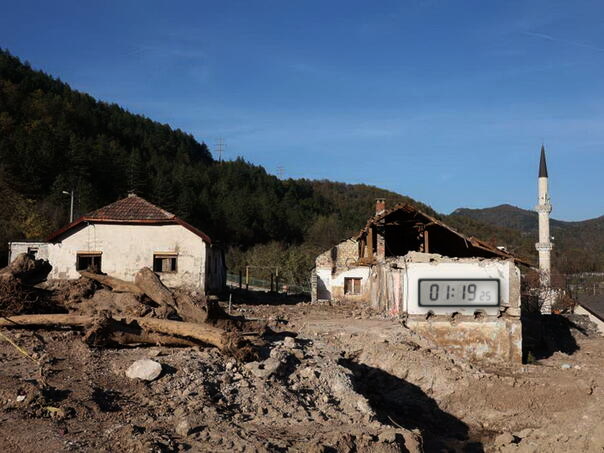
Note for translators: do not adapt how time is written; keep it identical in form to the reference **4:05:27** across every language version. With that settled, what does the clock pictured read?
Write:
**1:19:25**
